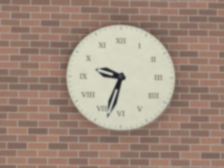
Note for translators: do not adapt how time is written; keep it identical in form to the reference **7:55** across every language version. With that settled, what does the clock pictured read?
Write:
**9:33**
